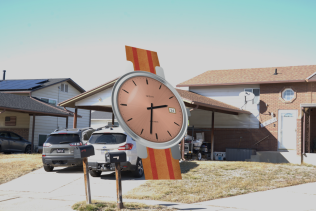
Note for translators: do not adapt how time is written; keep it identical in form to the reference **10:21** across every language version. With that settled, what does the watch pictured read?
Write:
**2:32**
